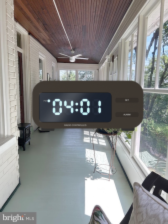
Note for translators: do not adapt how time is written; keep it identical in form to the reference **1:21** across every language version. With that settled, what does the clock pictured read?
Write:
**4:01**
